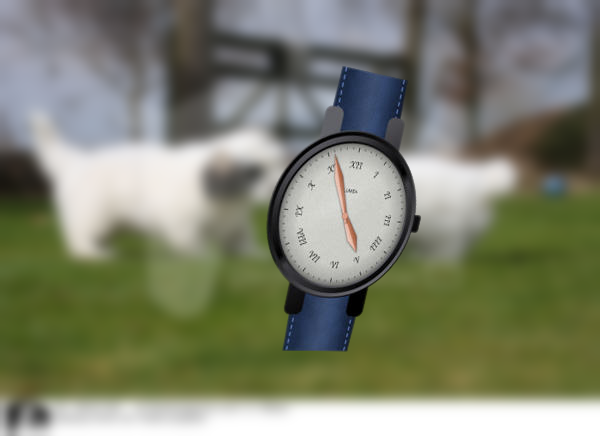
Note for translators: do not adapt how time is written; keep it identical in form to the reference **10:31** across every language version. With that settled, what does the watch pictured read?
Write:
**4:56**
